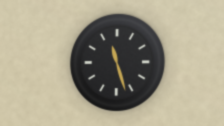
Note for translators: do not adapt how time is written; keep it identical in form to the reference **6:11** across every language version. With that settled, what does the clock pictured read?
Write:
**11:27**
